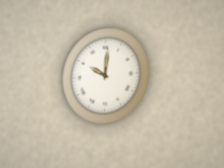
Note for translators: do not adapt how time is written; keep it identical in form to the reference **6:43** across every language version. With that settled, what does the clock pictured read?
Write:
**10:01**
